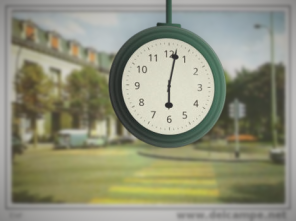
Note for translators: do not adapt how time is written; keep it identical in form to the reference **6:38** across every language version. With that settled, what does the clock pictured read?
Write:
**6:02**
